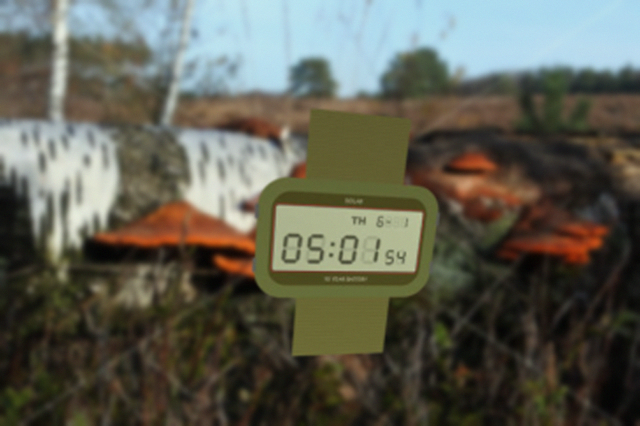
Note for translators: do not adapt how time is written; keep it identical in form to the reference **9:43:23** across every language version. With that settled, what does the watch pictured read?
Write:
**5:01:54**
